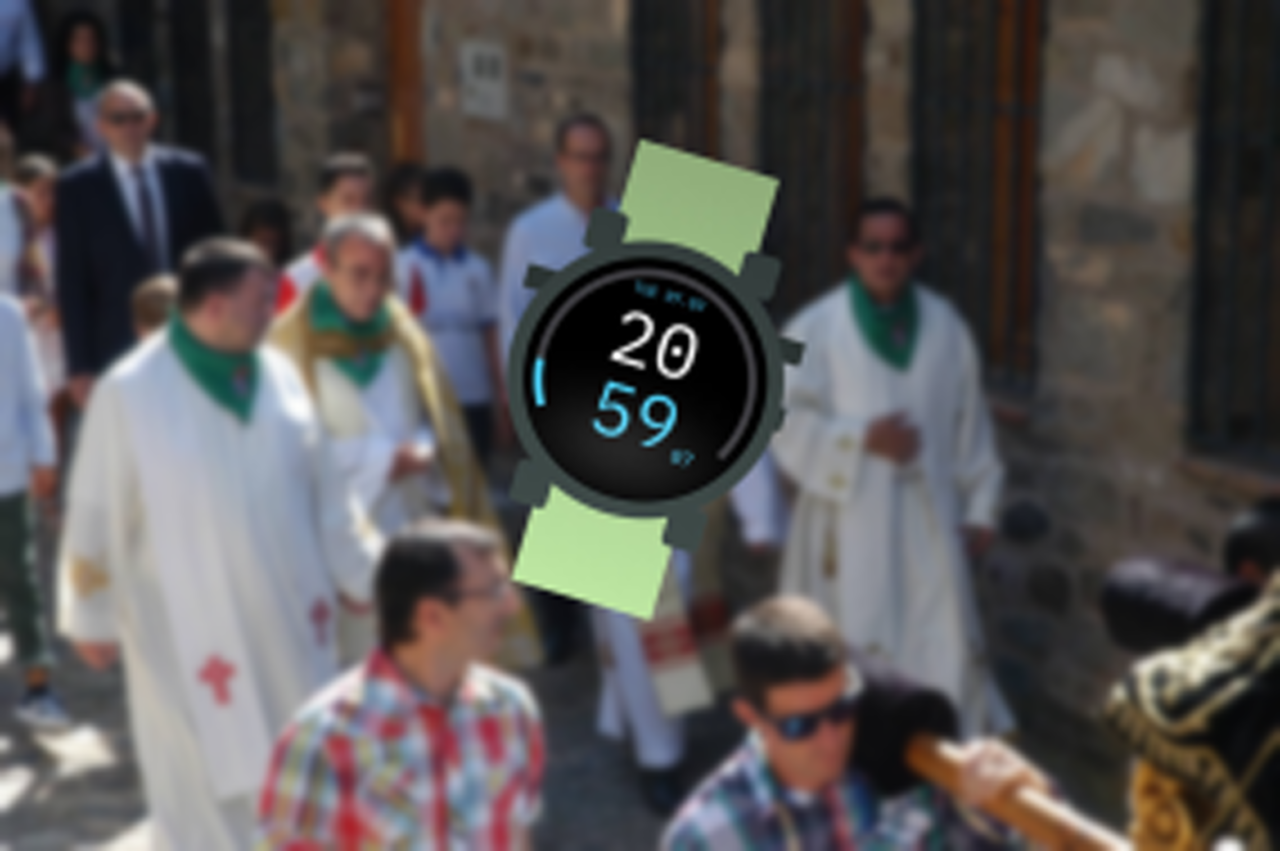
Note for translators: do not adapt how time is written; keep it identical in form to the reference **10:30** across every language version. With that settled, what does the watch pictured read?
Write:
**20:59**
